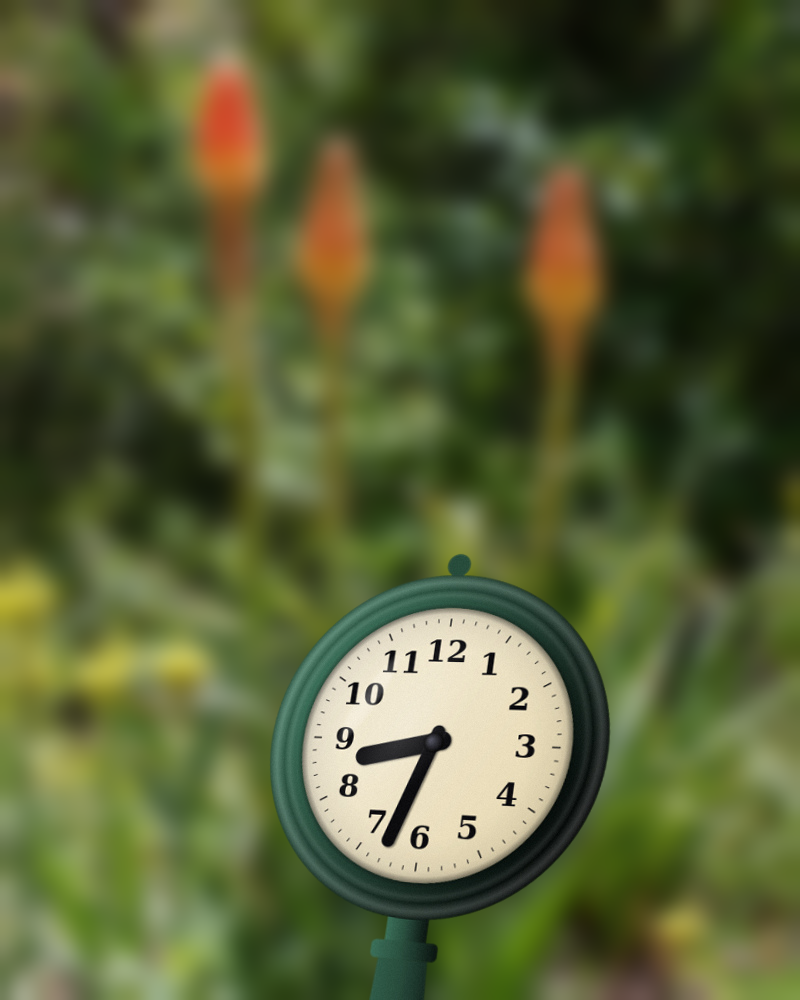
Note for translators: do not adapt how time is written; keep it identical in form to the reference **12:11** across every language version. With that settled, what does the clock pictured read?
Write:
**8:33**
